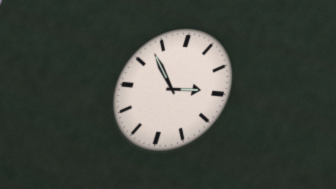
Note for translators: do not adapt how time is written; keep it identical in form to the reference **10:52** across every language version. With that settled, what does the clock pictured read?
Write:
**2:53**
